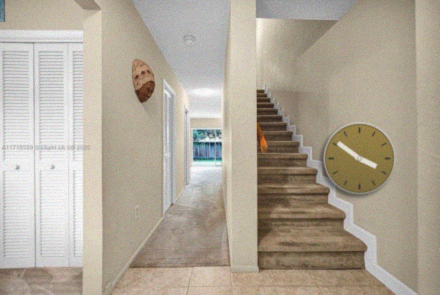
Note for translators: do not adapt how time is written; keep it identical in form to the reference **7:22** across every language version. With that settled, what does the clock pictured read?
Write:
**3:51**
